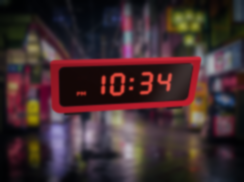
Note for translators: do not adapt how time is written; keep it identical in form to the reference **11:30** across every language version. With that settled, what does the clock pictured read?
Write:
**10:34**
